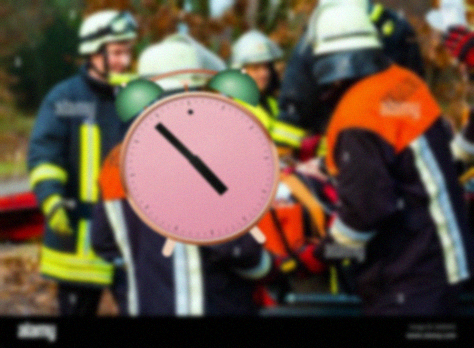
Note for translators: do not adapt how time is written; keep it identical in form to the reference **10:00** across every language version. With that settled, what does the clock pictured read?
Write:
**4:54**
